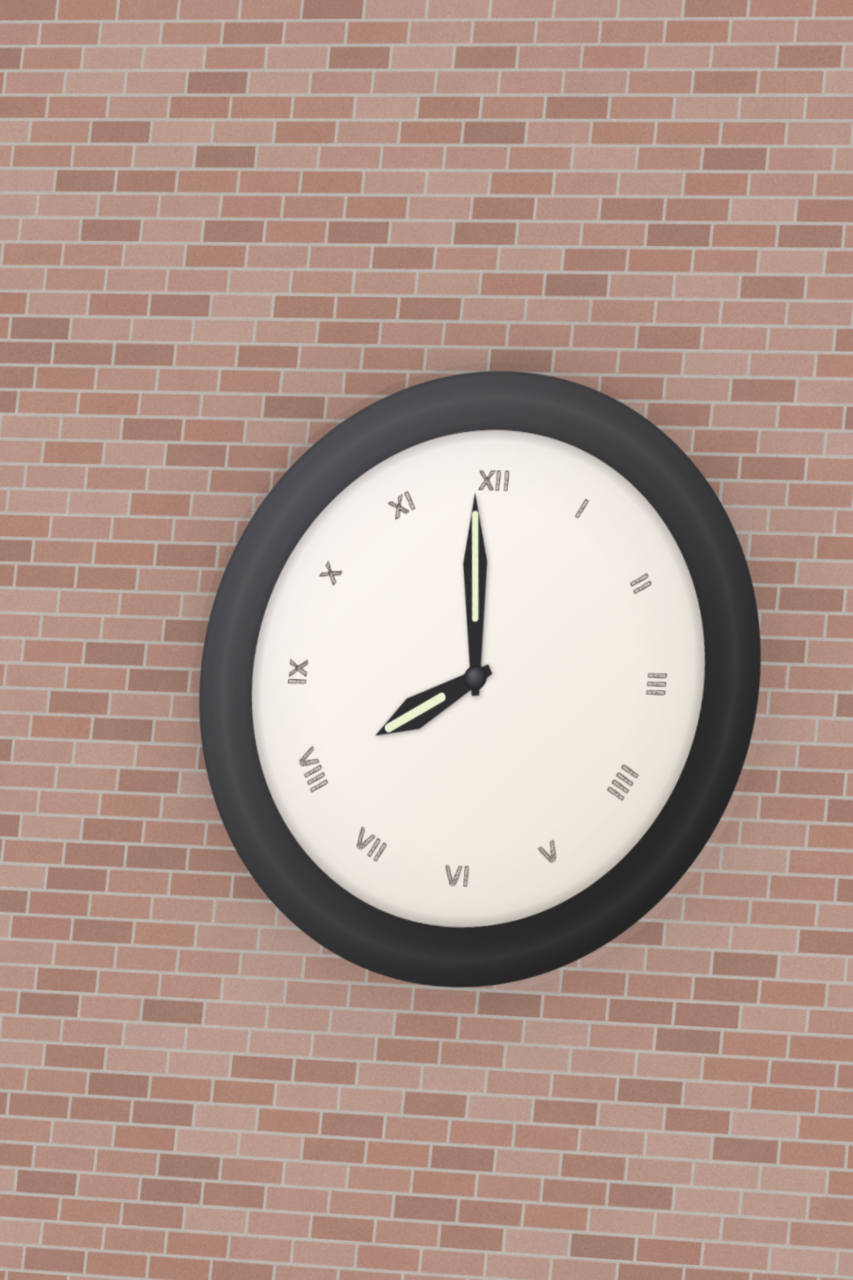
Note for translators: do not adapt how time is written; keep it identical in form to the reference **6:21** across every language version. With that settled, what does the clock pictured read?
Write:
**7:59**
